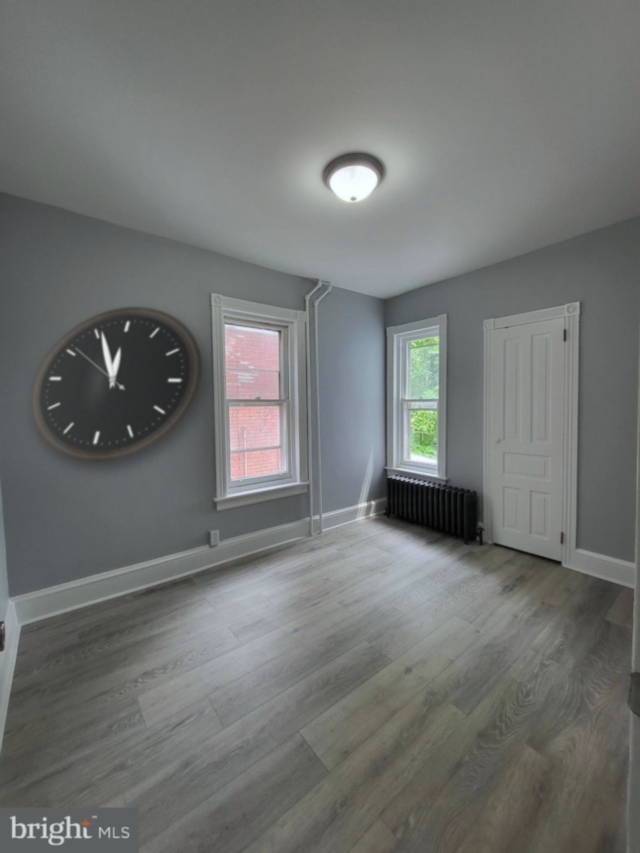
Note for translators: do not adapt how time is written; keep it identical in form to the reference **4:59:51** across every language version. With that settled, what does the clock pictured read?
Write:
**11:55:51**
